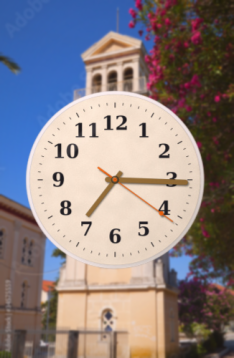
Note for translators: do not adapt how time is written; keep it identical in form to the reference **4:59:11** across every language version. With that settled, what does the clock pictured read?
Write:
**7:15:21**
